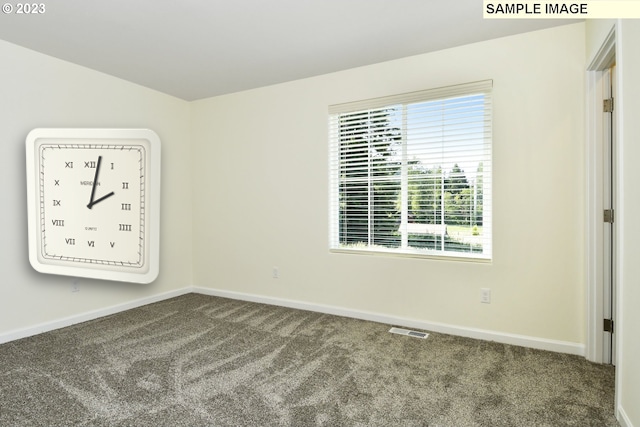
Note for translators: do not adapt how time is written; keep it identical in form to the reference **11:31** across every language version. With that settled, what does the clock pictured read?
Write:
**2:02**
